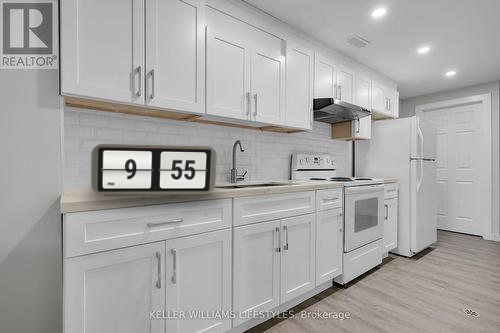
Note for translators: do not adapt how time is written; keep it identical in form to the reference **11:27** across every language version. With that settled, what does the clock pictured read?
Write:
**9:55**
